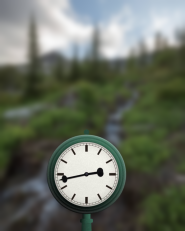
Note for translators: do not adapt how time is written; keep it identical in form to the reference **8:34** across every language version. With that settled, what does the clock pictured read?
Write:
**2:43**
